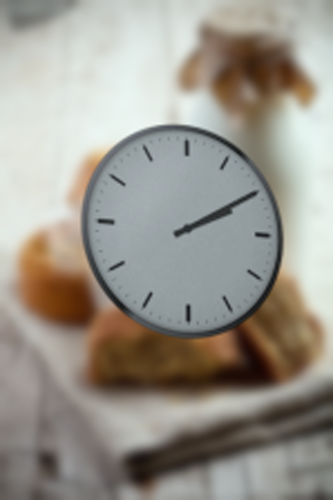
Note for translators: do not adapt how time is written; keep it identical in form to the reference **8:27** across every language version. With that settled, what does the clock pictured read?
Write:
**2:10**
